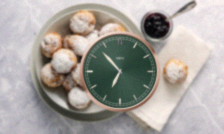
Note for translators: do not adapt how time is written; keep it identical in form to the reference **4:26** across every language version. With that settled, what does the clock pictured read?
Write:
**6:53**
